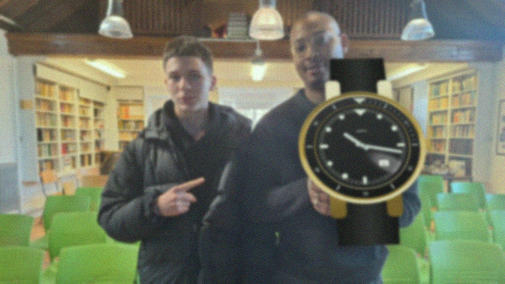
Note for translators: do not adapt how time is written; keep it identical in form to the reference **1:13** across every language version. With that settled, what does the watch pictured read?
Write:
**10:17**
